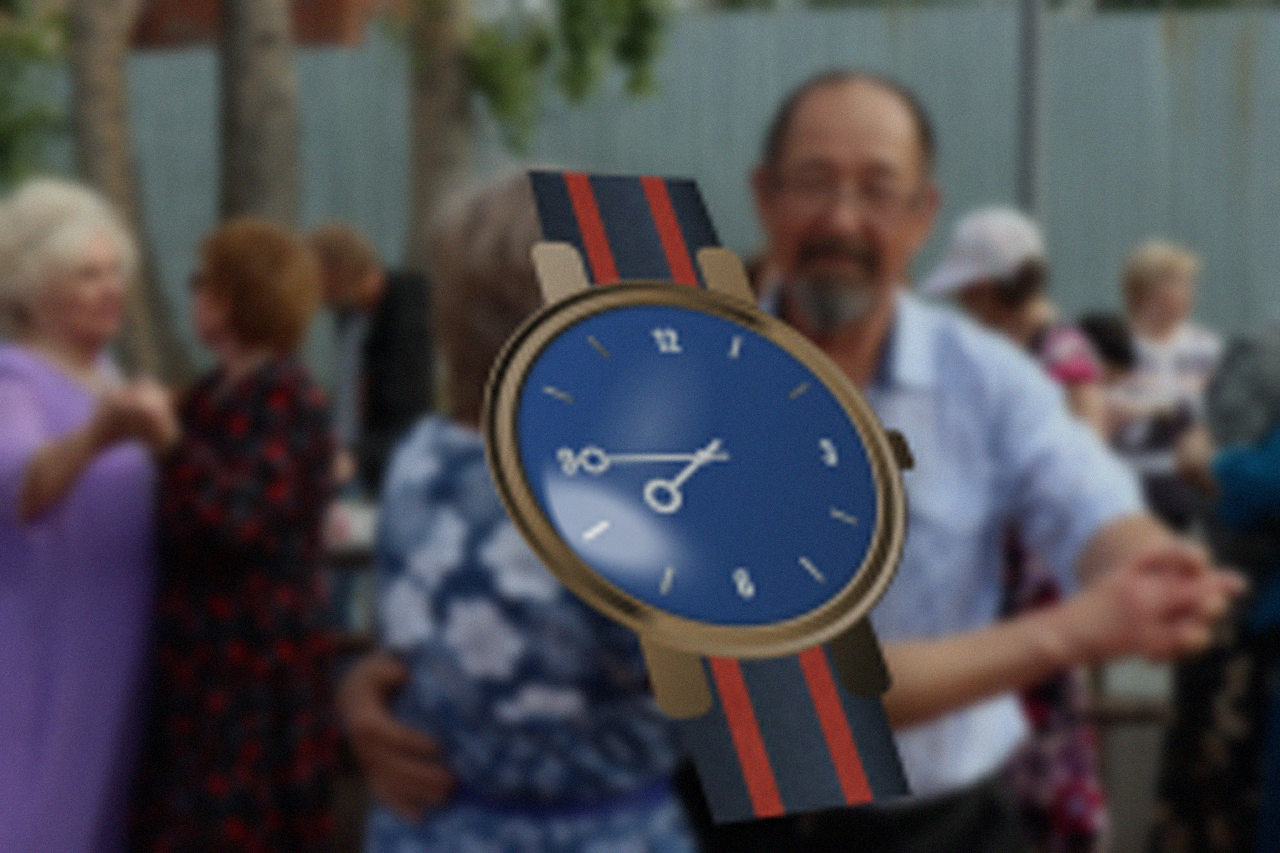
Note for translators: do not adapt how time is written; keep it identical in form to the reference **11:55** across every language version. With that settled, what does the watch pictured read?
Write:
**7:45**
